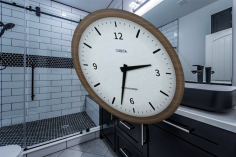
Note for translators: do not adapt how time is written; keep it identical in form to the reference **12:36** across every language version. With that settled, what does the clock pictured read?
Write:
**2:33**
